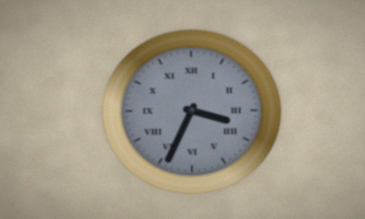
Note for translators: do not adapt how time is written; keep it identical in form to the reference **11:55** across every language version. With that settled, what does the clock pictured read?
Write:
**3:34**
